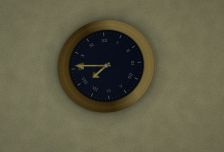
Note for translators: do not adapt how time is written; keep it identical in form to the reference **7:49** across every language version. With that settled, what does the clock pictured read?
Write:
**7:46**
